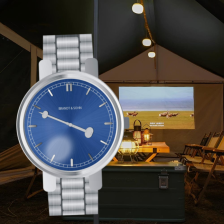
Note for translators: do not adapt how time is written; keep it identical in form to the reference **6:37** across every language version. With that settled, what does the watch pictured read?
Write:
**3:49**
